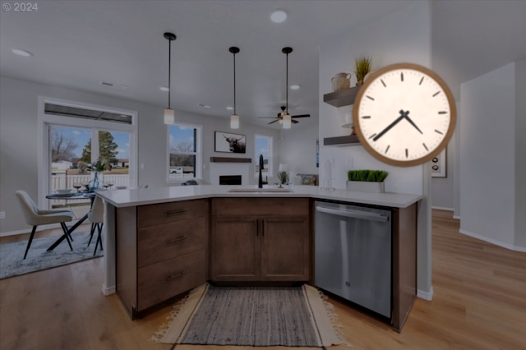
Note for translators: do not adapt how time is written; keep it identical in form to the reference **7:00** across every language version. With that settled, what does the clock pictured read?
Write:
**4:39**
